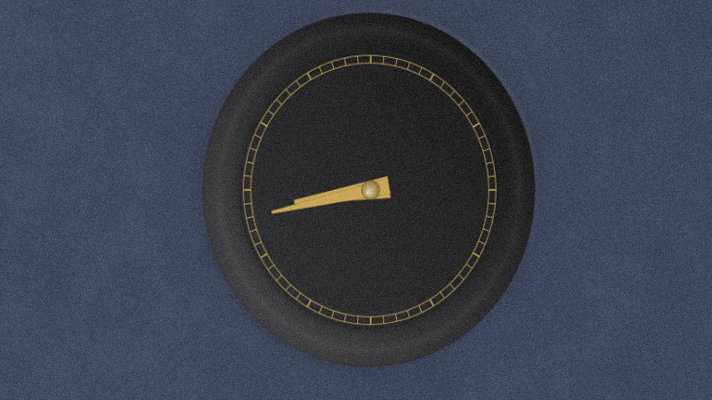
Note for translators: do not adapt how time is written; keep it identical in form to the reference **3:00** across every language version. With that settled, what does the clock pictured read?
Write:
**8:43**
